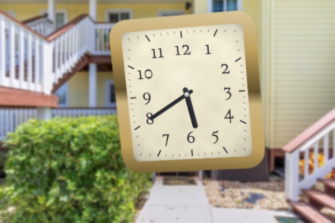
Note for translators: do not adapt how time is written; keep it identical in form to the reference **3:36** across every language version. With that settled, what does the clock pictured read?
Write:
**5:40**
